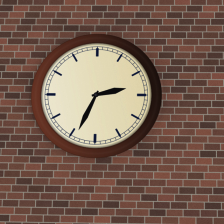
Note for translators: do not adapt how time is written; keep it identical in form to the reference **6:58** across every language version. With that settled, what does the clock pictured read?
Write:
**2:34**
